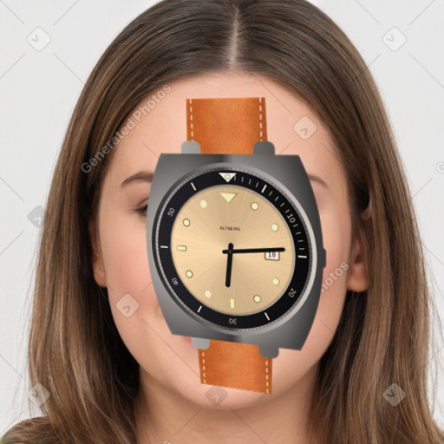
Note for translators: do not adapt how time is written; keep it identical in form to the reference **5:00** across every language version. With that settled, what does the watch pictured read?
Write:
**6:14**
